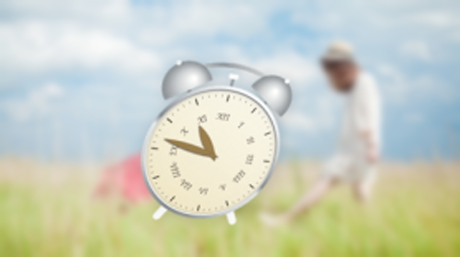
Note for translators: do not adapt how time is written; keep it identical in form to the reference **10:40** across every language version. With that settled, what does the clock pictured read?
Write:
**10:47**
